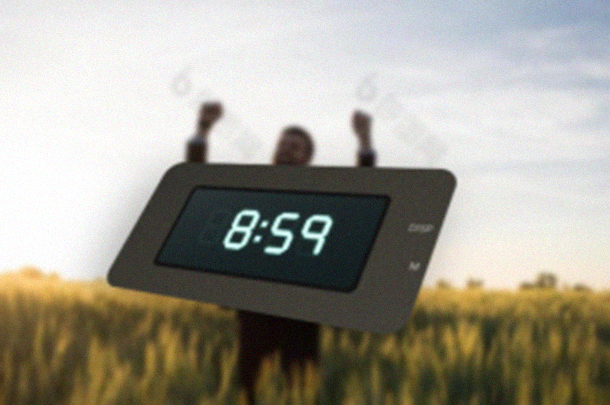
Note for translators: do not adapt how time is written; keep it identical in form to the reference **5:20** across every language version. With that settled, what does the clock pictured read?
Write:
**8:59**
